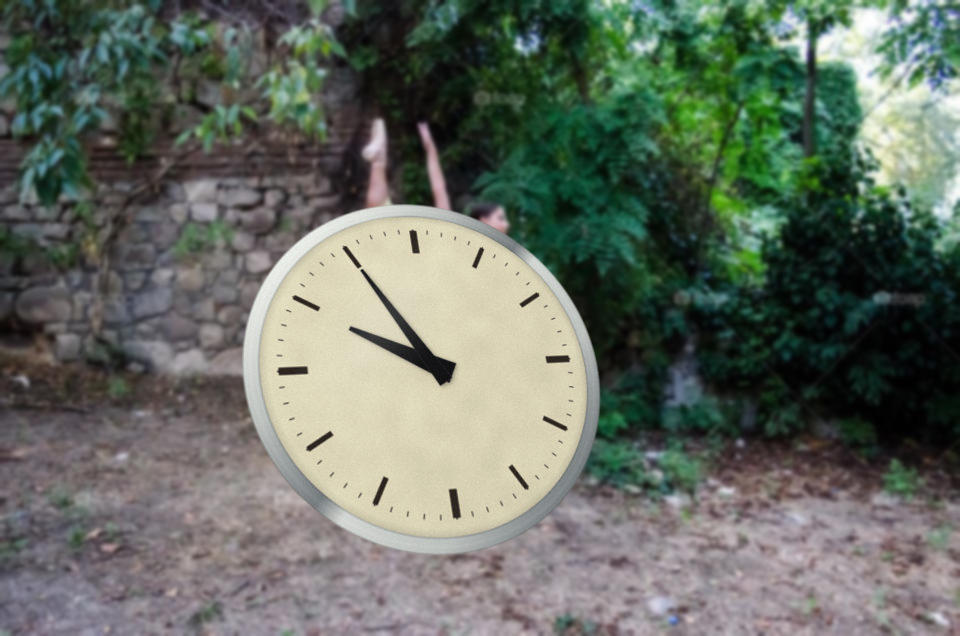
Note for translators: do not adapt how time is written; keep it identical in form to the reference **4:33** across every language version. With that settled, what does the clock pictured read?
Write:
**9:55**
